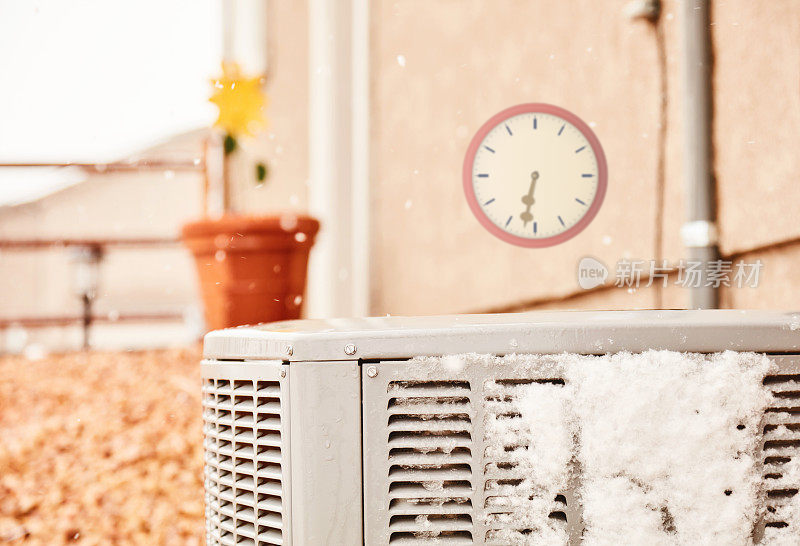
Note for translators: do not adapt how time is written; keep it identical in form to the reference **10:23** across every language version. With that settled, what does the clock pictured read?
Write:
**6:32**
